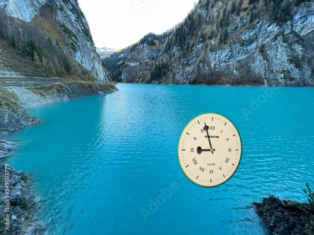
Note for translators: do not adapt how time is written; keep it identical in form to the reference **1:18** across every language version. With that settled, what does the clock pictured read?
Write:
**8:57**
